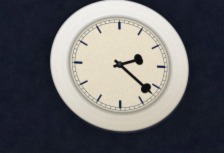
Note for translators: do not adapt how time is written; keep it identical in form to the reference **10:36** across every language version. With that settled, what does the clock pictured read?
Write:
**2:22**
